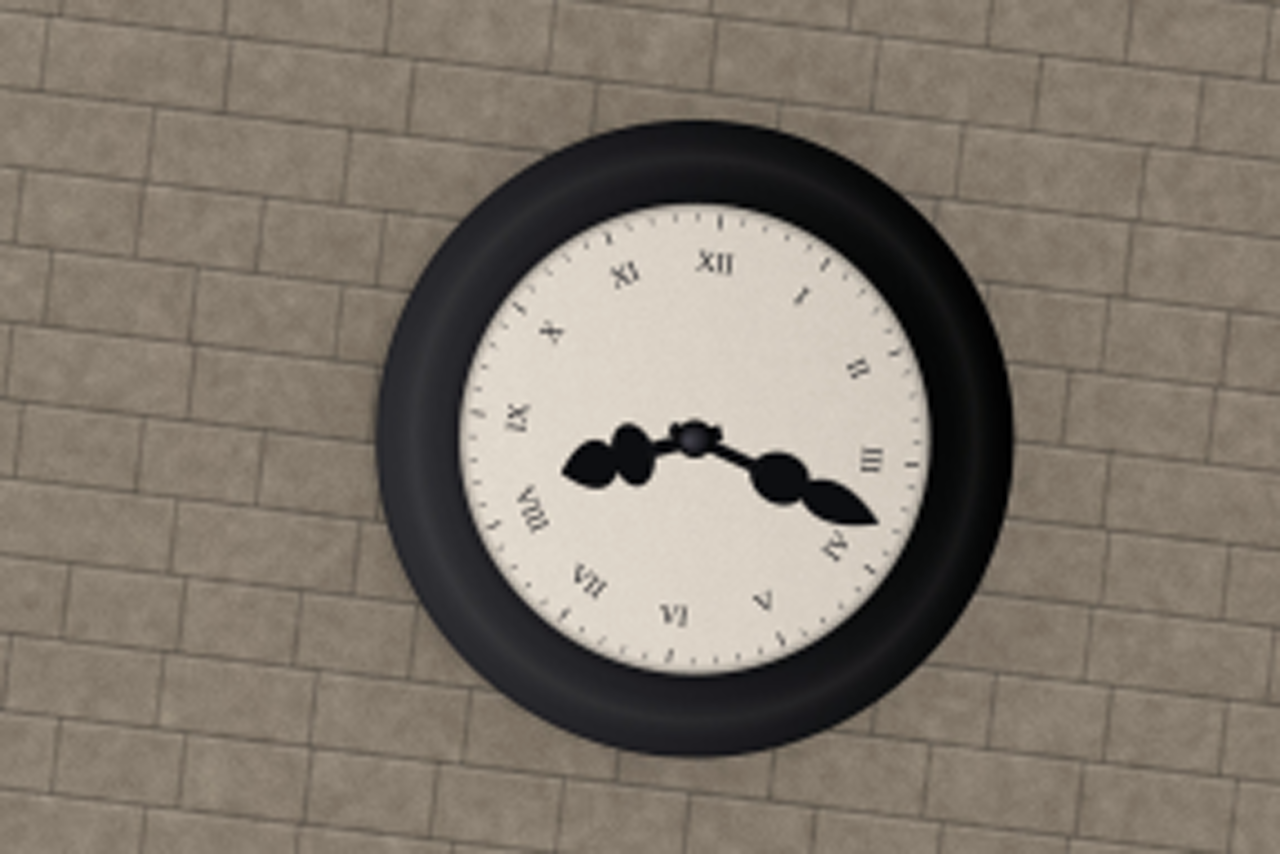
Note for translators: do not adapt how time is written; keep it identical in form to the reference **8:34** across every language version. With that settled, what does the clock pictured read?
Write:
**8:18**
